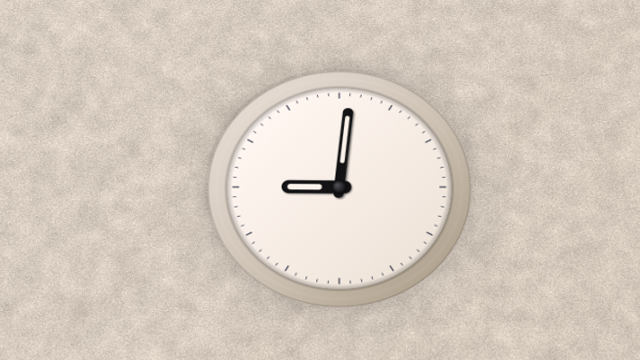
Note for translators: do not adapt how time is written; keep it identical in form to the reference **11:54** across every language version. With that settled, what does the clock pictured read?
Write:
**9:01**
